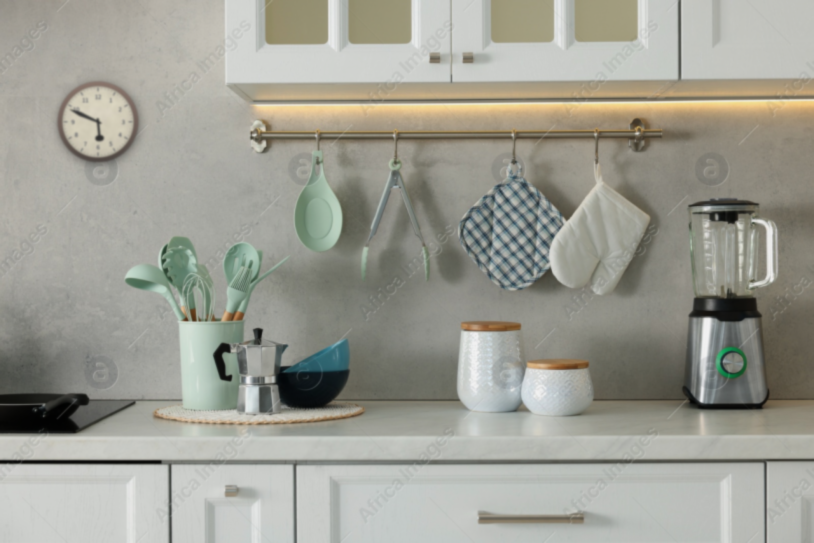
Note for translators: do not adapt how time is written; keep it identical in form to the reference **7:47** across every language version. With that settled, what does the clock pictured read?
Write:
**5:49**
